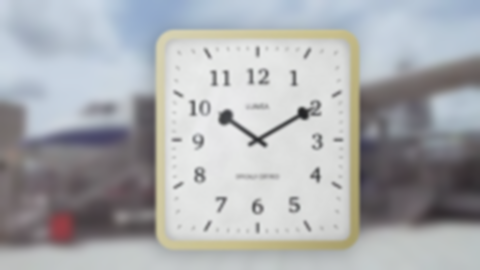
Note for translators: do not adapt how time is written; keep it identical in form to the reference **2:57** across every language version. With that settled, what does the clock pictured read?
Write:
**10:10**
